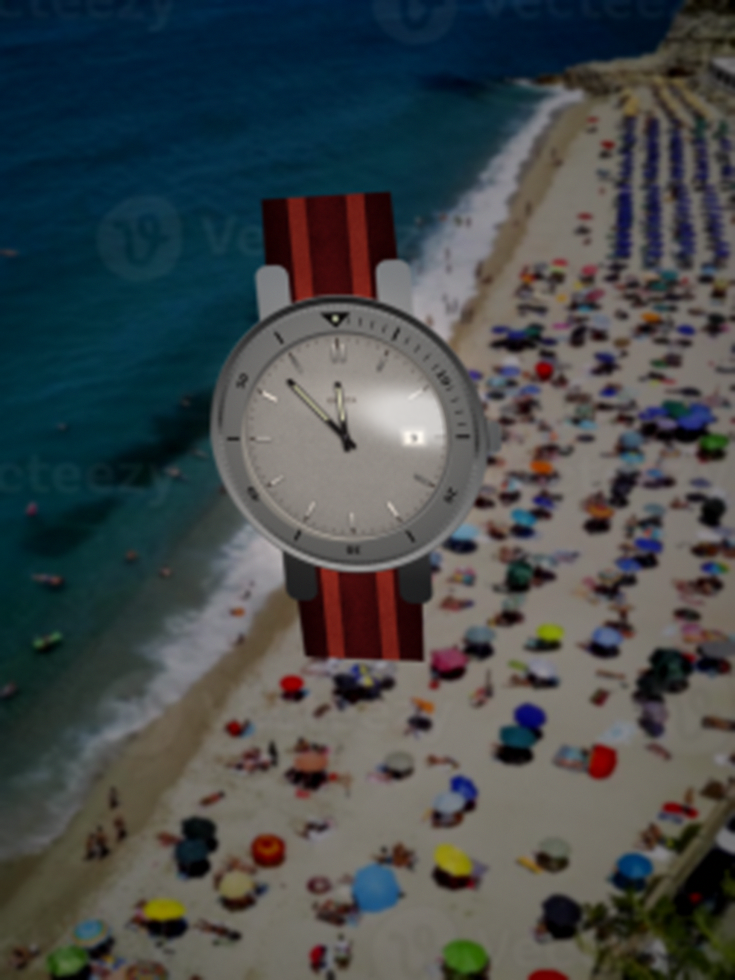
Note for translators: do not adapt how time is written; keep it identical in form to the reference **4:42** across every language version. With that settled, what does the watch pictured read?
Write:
**11:53**
